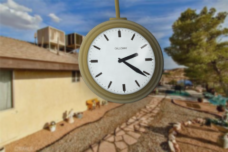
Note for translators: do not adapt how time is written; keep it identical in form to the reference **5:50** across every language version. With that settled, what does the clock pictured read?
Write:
**2:21**
